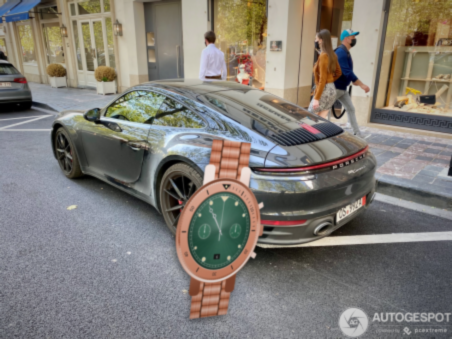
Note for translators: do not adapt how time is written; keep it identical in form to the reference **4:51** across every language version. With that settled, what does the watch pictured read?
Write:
**10:54**
